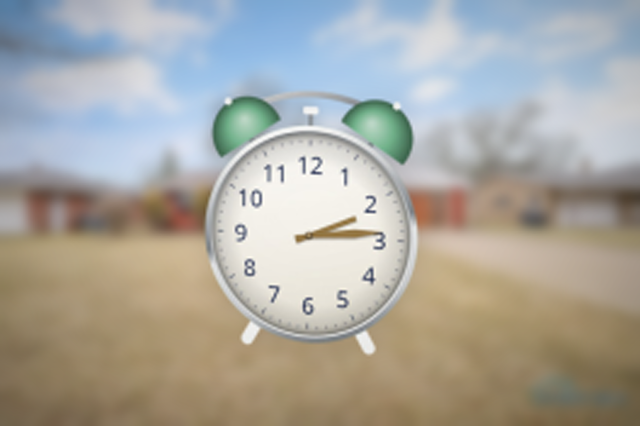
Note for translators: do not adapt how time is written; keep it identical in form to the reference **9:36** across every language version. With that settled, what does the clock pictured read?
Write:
**2:14**
